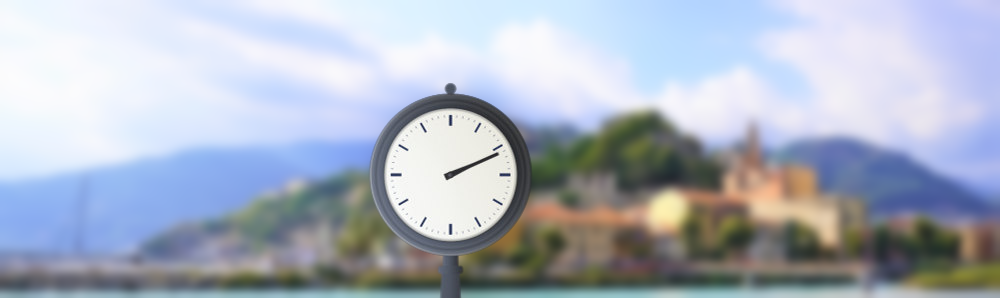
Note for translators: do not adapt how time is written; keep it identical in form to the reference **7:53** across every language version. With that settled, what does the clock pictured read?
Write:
**2:11**
